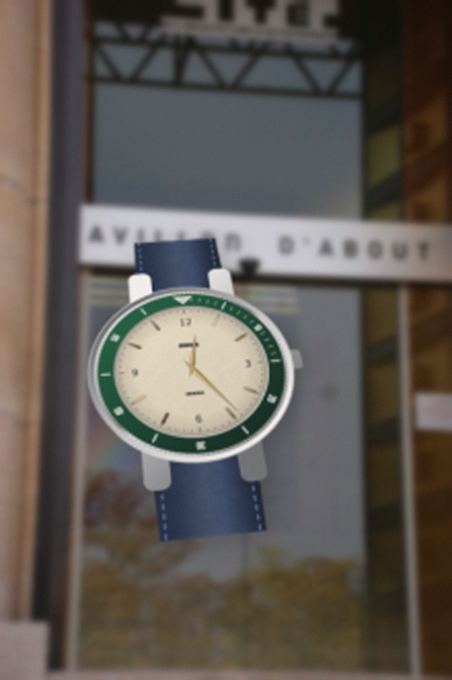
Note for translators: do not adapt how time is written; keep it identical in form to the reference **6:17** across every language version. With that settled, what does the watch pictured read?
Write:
**12:24**
